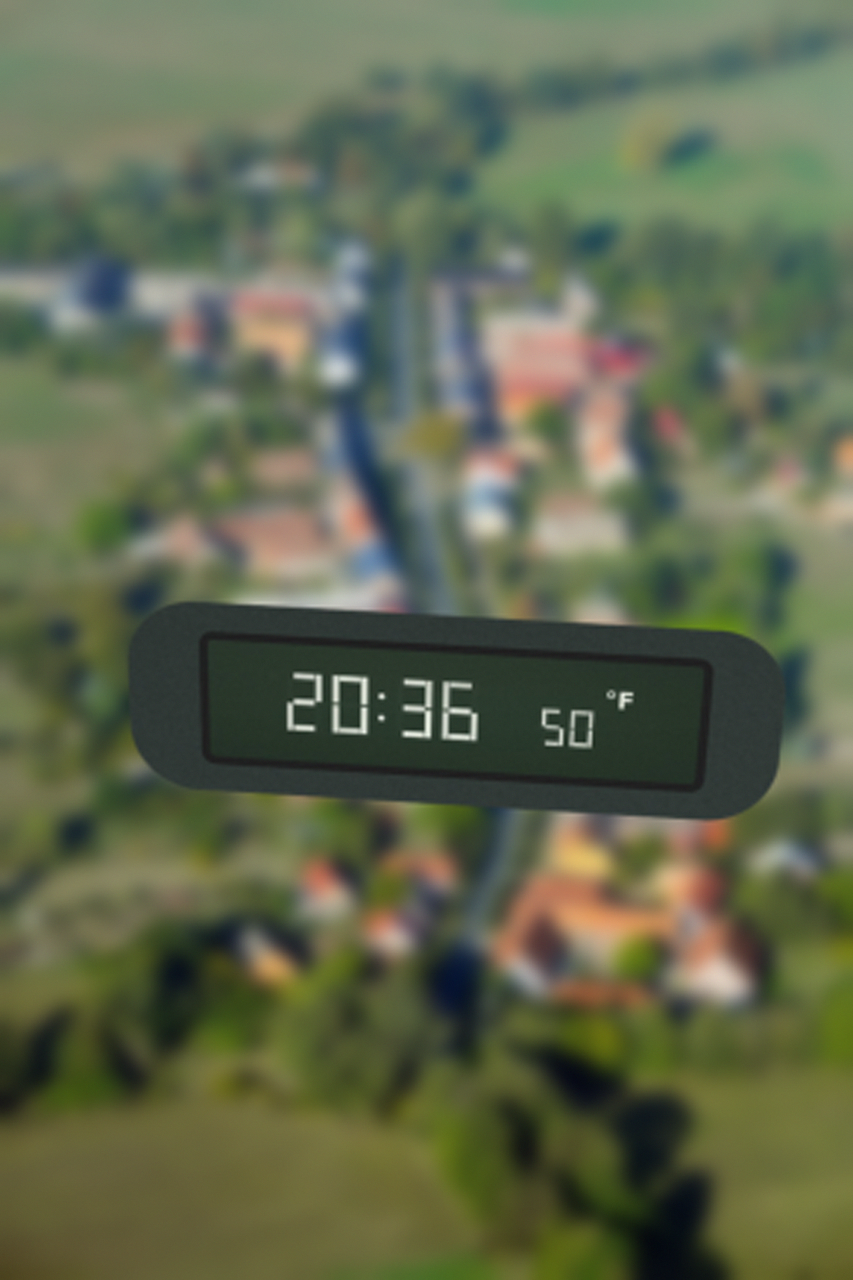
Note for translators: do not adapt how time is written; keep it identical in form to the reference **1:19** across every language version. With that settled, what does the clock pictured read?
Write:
**20:36**
